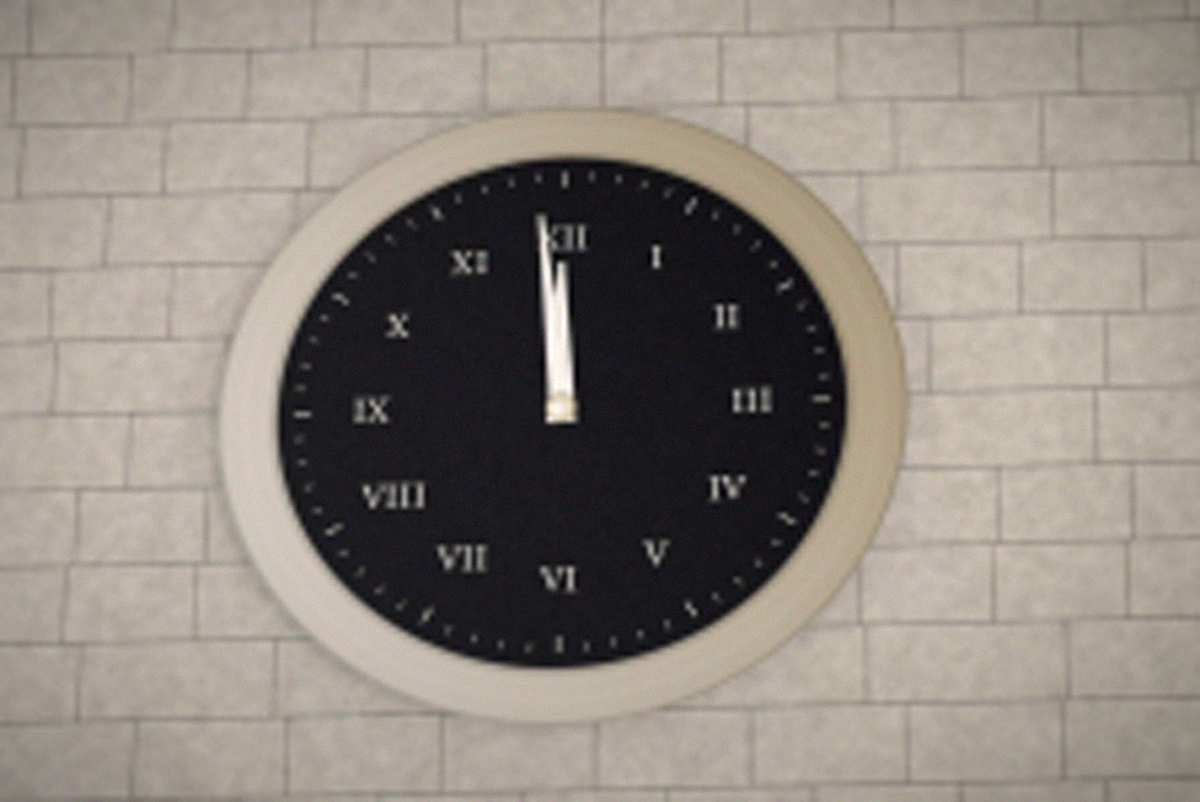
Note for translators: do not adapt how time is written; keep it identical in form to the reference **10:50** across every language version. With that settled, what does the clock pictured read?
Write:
**11:59**
